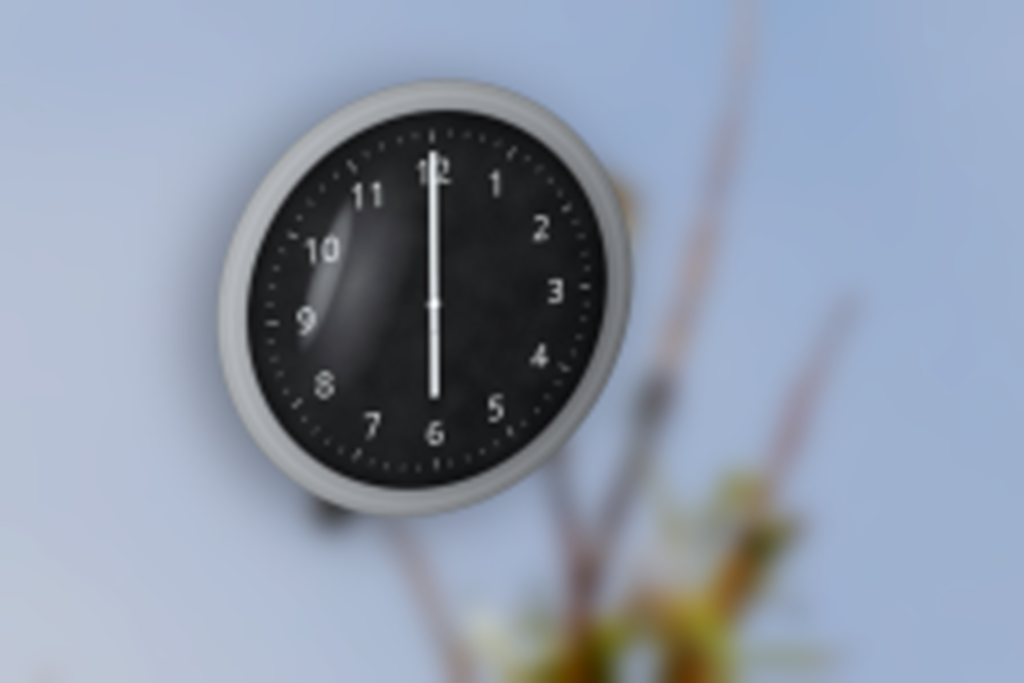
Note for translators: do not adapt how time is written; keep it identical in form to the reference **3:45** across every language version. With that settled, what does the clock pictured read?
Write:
**6:00**
